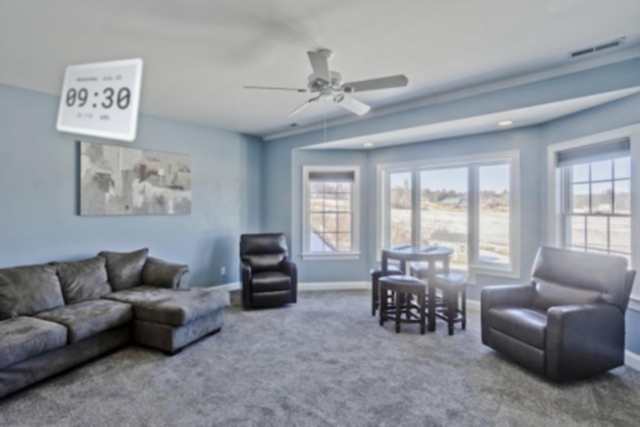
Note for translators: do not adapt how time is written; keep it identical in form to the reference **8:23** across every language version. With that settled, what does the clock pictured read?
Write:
**9:30**
